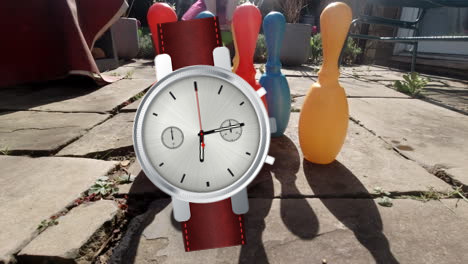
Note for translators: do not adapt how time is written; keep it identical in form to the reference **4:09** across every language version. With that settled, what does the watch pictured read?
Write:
**6:14**
